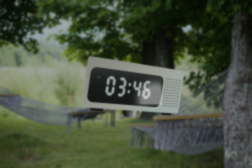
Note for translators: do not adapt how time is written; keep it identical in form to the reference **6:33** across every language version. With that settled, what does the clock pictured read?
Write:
**3:46**
